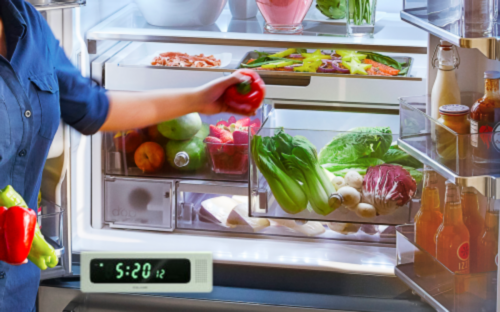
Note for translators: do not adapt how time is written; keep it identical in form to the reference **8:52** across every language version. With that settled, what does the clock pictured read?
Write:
**5:20**
